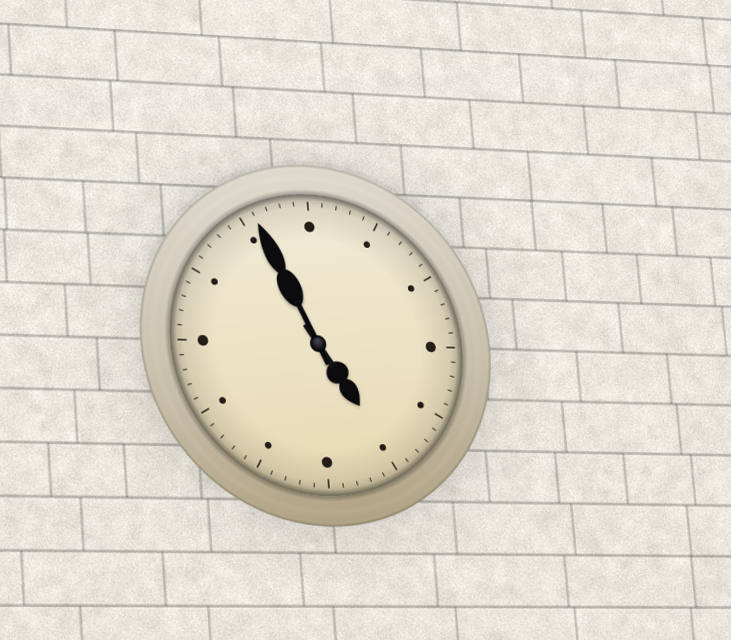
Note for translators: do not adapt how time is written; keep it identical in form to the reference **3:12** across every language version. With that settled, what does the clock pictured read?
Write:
**4:56**
